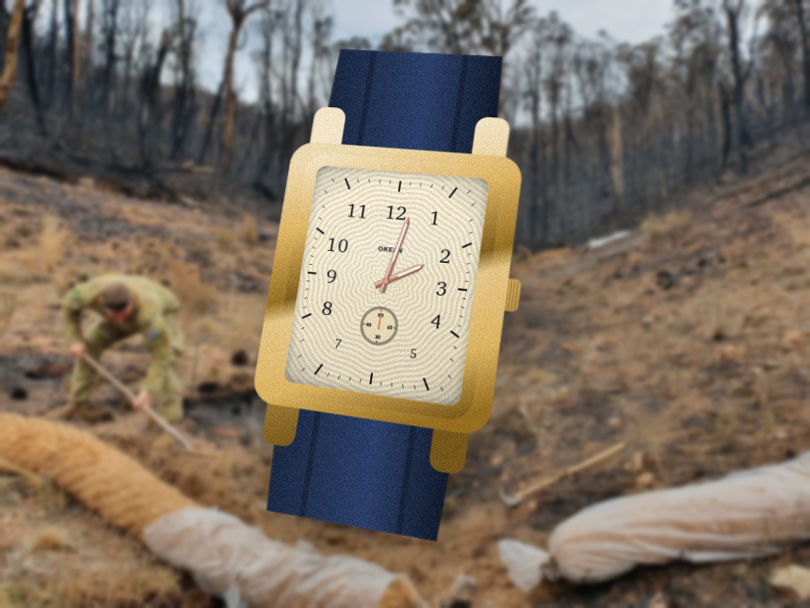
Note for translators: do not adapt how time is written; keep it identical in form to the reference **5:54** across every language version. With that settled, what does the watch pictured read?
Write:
**2:02**
